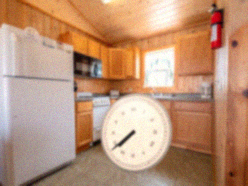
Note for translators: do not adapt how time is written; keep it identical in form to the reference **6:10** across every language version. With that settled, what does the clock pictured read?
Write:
**7:39**
